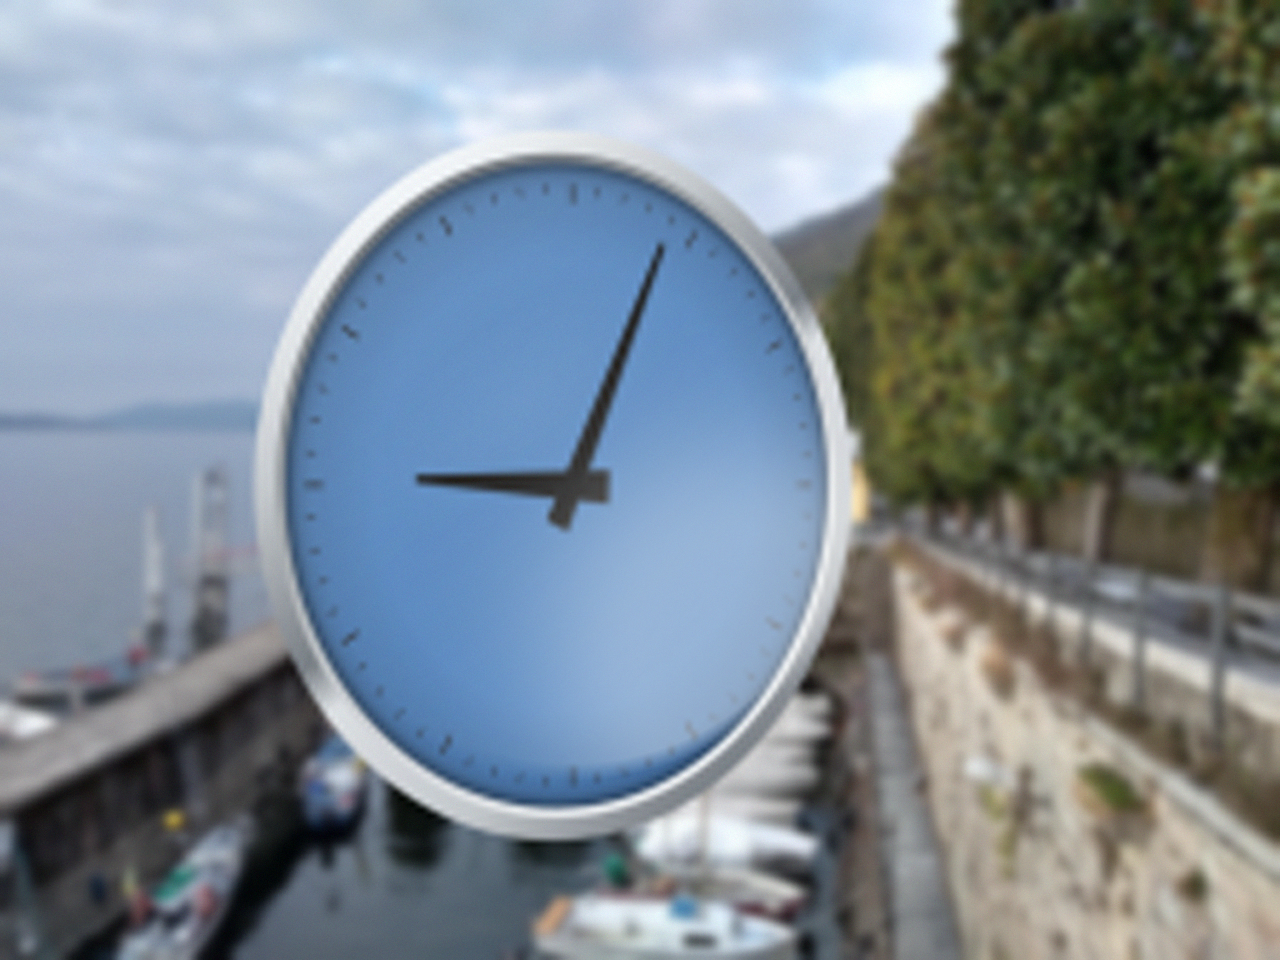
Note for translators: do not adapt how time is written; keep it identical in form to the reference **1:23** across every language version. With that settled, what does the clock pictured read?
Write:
**9:04**
